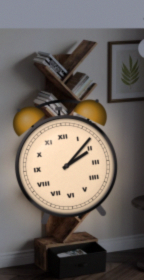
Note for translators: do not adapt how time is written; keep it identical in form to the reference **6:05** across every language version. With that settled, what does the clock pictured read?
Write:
**2:08**
